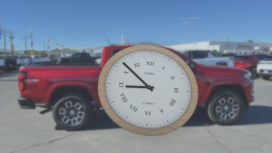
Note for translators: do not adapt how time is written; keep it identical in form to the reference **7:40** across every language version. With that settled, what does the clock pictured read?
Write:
**8:52**
